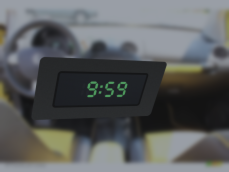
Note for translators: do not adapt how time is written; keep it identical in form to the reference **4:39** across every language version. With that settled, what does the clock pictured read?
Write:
**9:59**
